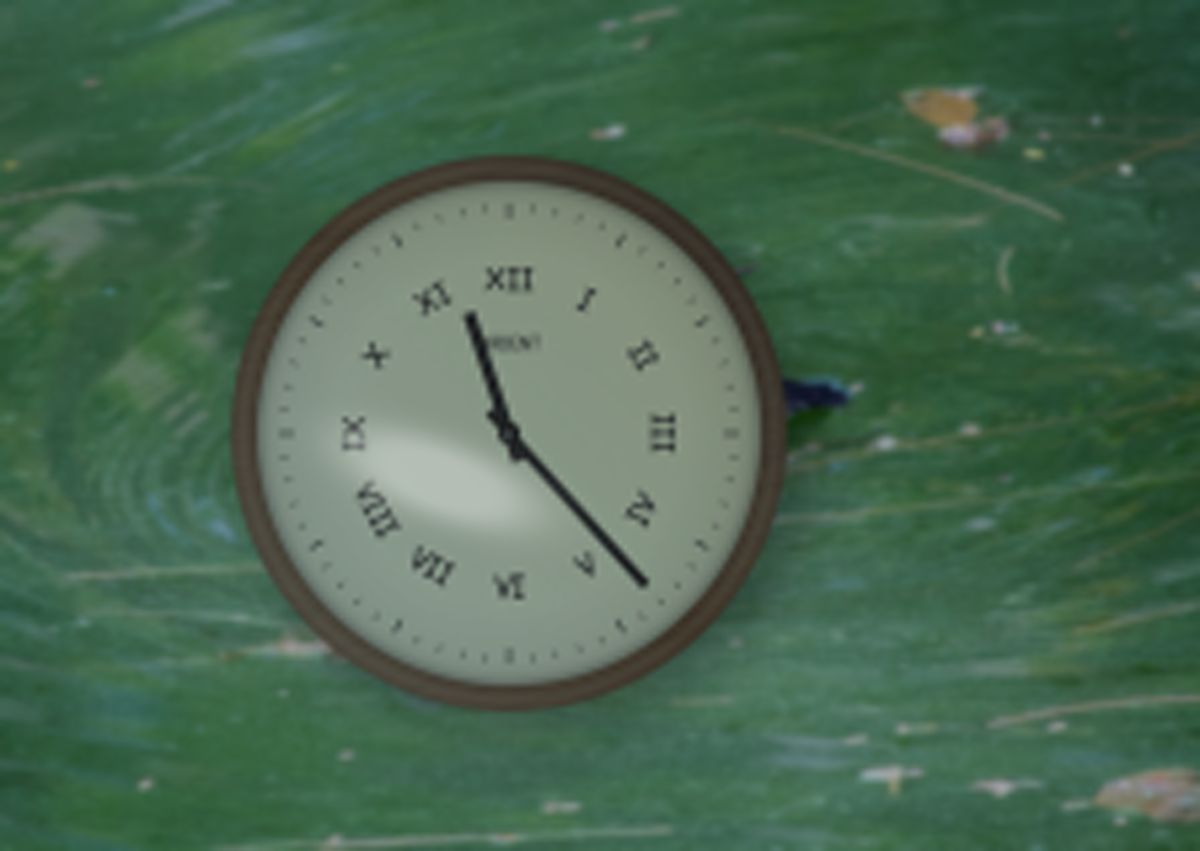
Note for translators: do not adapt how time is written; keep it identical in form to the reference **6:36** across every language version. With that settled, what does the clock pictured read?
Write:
**11:23**
